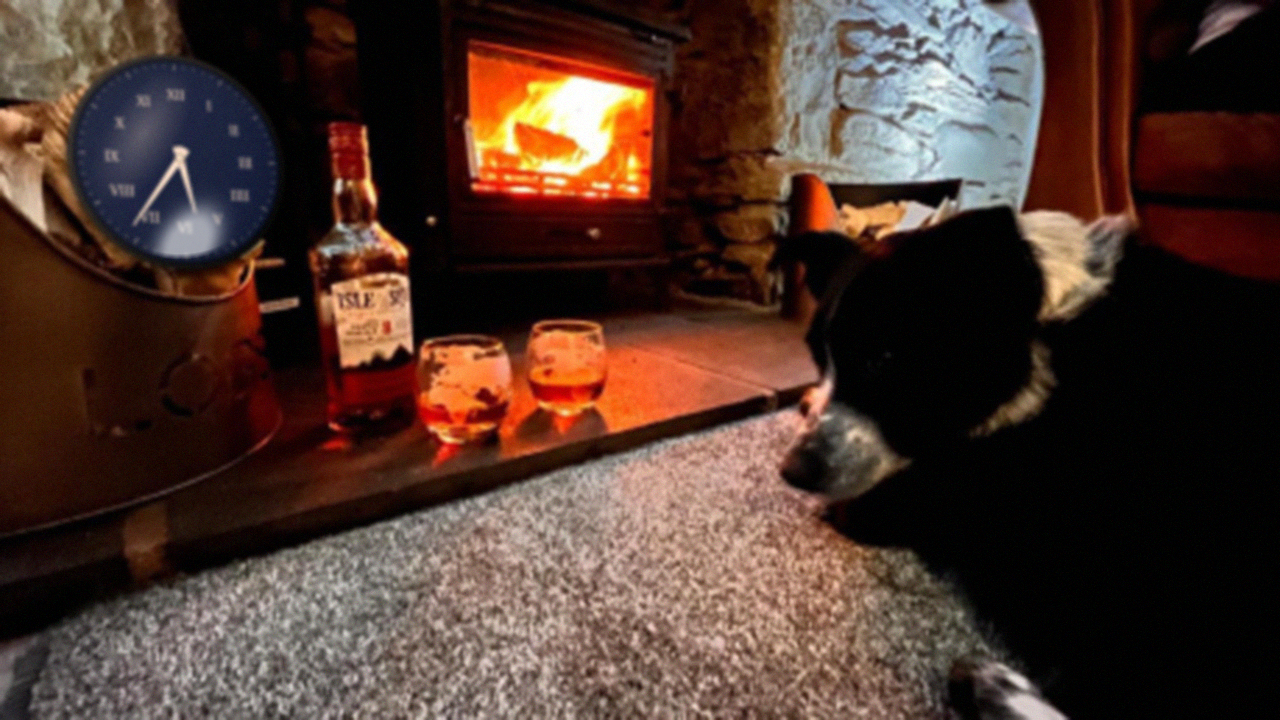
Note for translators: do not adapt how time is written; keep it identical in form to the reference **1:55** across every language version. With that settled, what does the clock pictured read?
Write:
**5:36**
